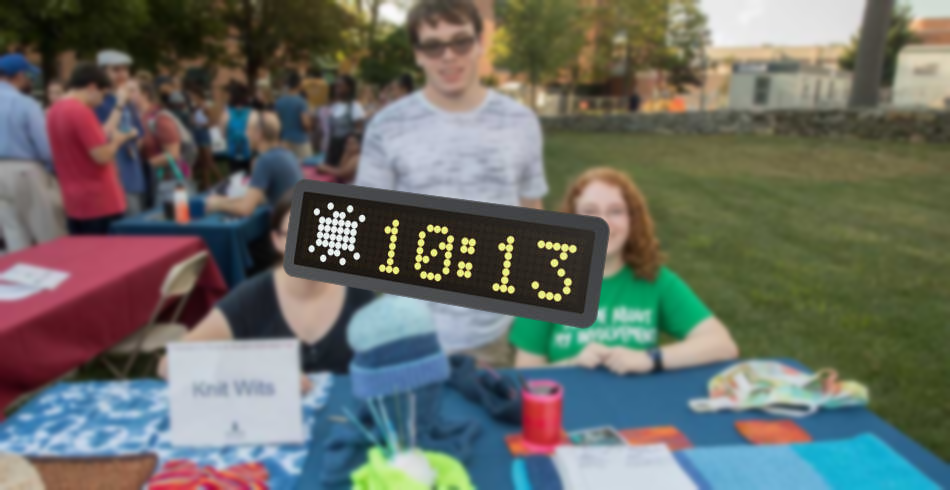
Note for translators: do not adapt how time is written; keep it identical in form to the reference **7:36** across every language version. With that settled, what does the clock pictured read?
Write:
**10:13**
